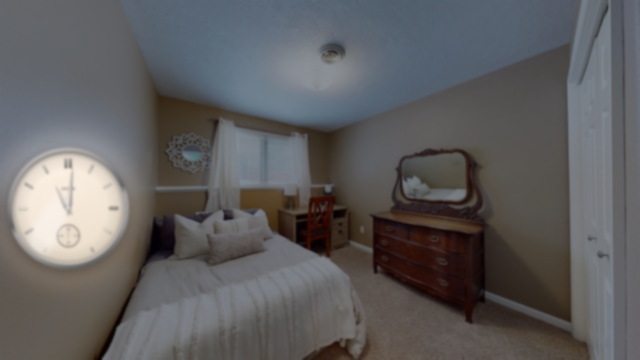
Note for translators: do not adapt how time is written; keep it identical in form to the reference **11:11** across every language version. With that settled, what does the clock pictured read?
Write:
**11:01**
